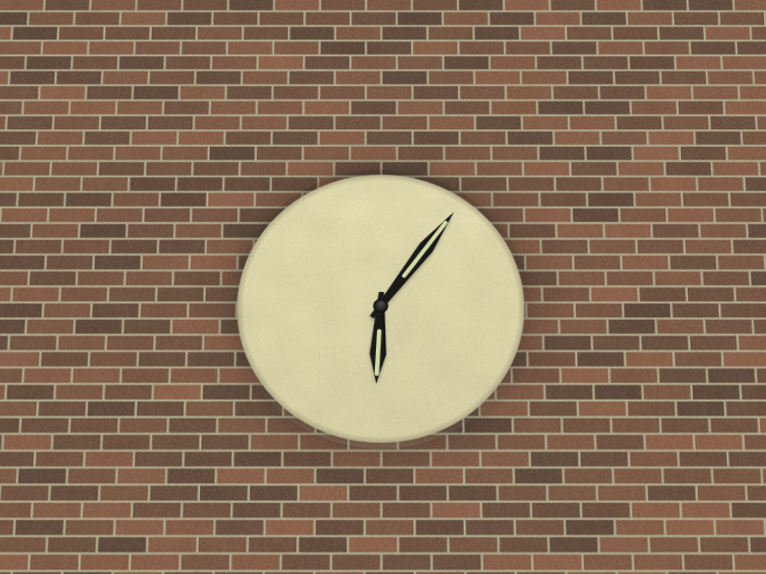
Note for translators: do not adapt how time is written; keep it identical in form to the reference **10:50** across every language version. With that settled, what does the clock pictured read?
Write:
**6:06**
